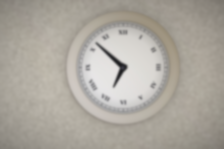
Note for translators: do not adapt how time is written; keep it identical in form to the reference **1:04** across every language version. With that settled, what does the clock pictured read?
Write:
**6:52**
